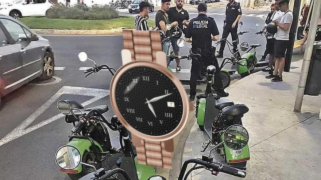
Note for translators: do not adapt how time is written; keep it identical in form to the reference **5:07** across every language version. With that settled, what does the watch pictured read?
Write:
**5:11**
